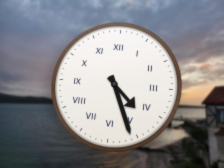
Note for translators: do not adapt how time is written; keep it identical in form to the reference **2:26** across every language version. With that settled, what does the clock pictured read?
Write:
**4:26**
